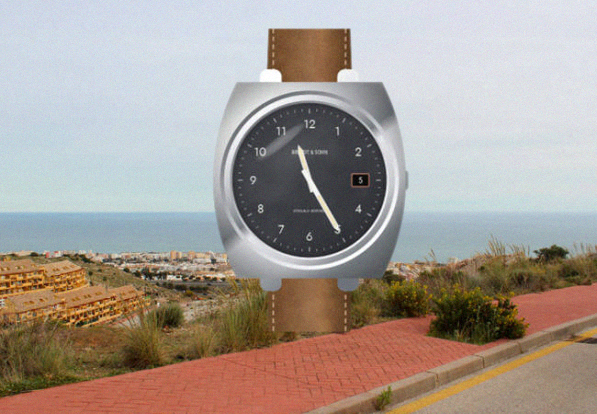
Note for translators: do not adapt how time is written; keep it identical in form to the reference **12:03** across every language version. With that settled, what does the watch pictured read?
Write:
**11:25**
